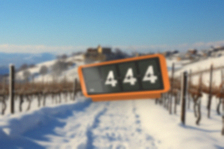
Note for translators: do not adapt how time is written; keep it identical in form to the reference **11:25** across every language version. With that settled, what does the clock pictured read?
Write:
**4:44**
